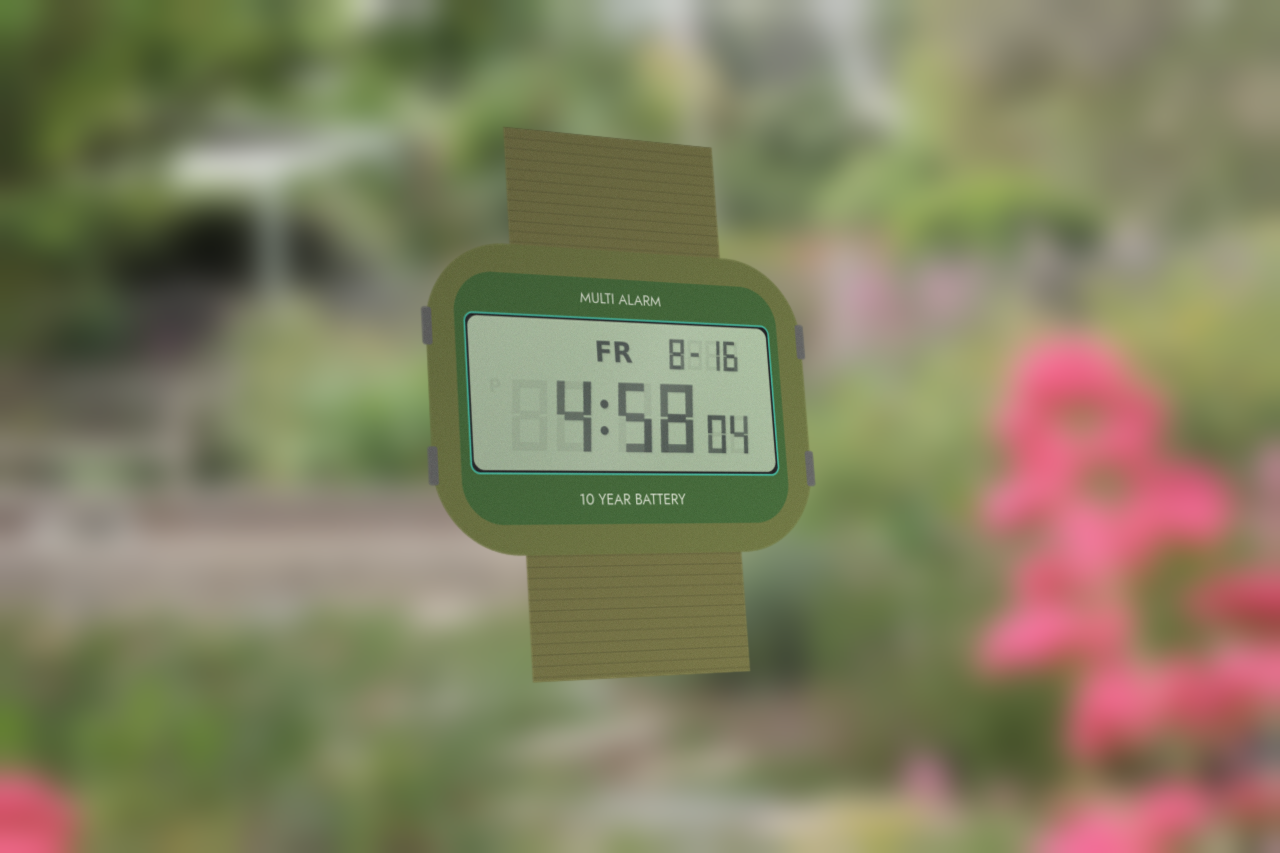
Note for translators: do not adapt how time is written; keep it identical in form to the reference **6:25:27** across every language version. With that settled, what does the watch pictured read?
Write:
**4:58:04**
